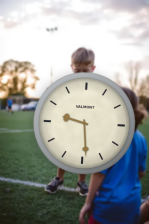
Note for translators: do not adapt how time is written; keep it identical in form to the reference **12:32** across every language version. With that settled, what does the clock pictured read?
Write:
**9:29**
